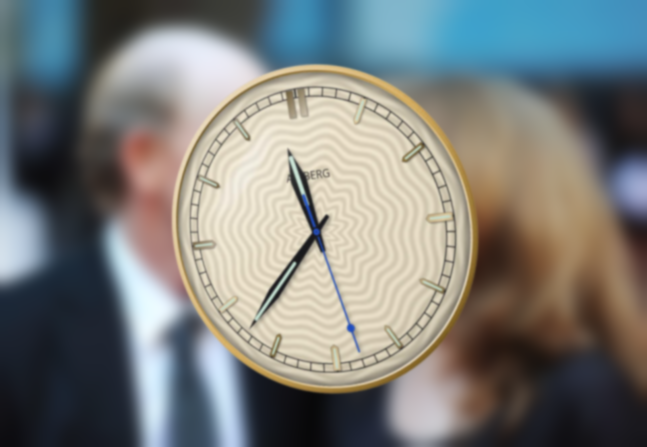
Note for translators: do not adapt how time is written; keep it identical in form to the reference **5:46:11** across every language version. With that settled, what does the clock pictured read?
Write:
**11:37:28**
